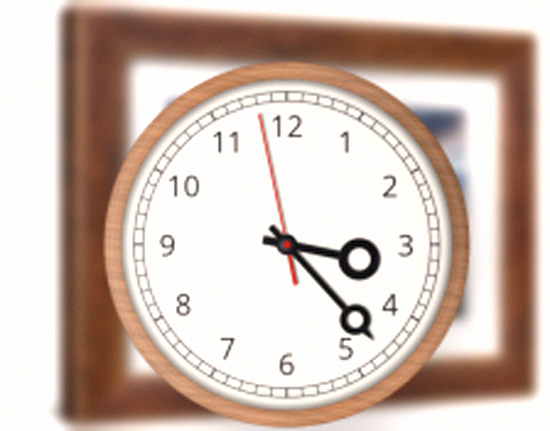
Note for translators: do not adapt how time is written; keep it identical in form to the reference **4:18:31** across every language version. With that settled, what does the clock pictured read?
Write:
**3:22:58**
